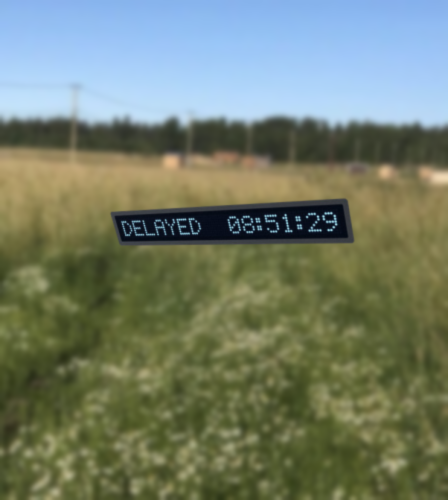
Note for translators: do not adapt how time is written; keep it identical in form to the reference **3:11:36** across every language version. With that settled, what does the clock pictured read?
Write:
**8:51:29**
